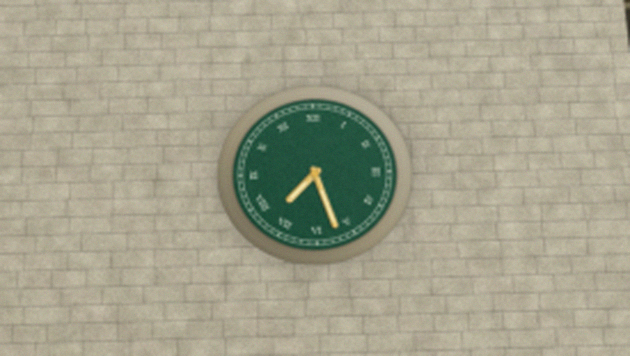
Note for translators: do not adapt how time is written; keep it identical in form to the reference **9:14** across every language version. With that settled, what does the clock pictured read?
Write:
**7:27**
